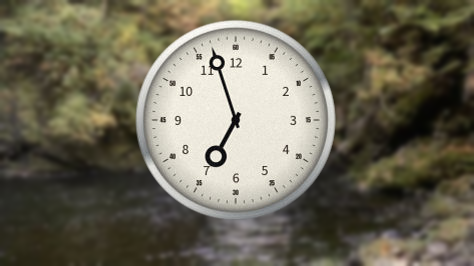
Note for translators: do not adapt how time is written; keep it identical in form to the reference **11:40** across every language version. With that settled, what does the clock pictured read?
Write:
**6:57**
